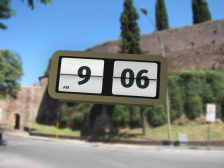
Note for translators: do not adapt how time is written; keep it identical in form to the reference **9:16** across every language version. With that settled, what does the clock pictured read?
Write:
**9:06**
